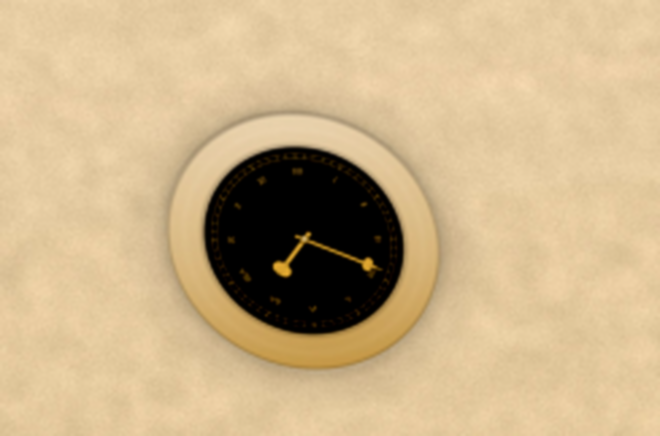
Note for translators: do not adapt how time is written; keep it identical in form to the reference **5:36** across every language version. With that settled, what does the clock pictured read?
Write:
**7:19**
